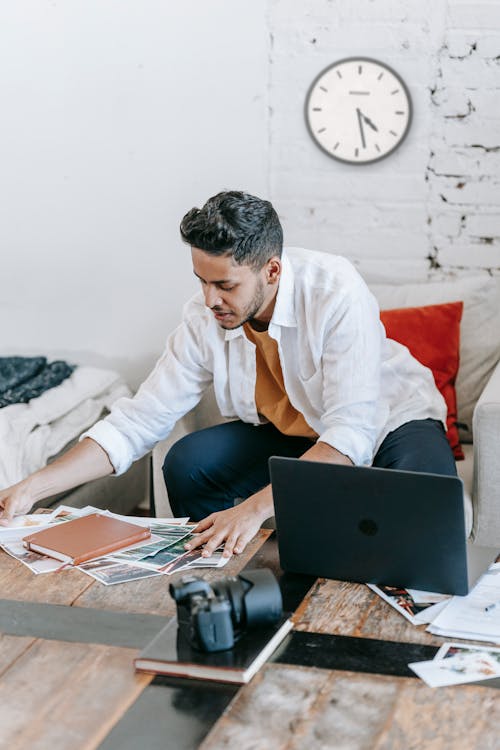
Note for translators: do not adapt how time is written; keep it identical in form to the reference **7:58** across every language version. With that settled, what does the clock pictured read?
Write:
**4:28**
